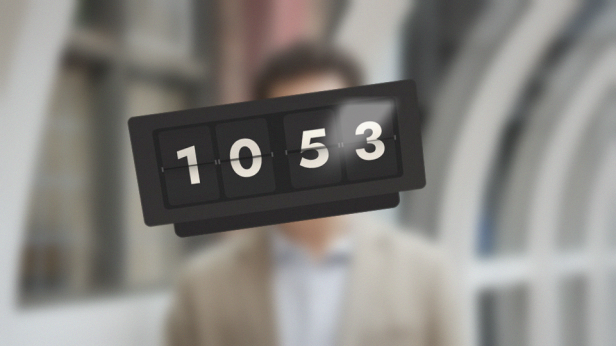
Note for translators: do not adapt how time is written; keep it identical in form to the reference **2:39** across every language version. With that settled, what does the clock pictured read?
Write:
**10:53**
